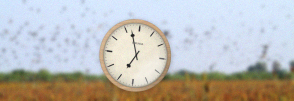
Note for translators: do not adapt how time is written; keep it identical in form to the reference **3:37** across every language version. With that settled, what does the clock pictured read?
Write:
**6:57**
